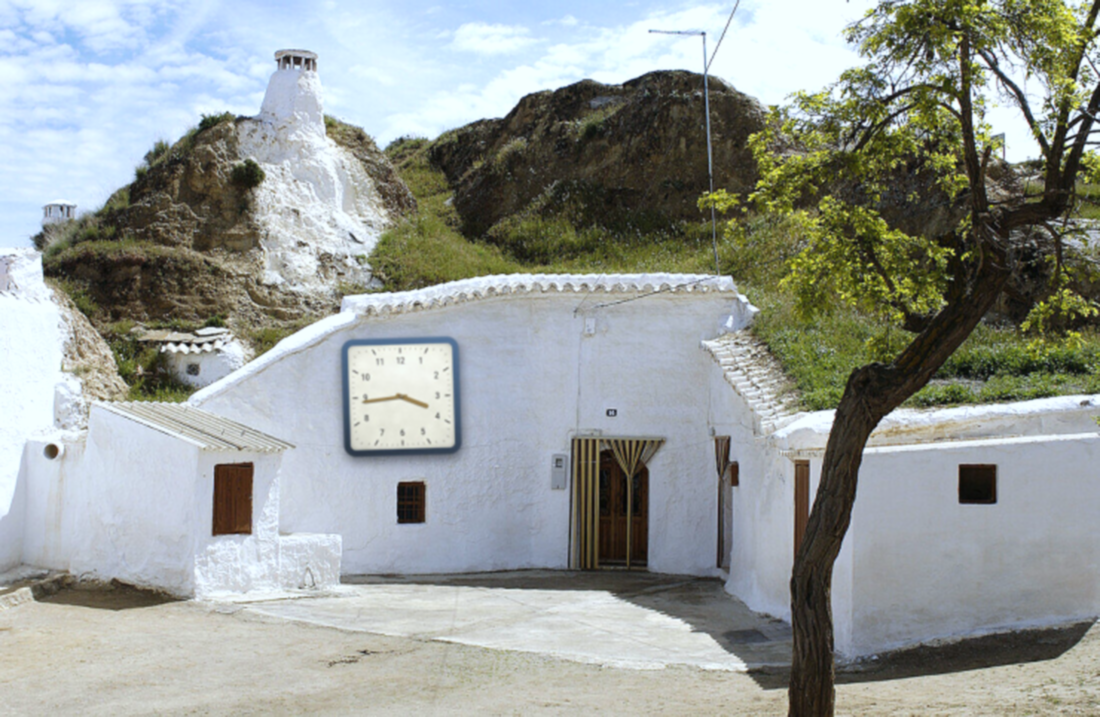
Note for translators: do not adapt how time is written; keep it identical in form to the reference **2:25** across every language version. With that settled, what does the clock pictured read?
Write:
**3:44**
